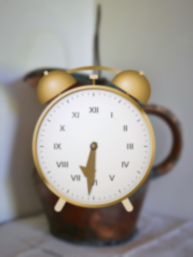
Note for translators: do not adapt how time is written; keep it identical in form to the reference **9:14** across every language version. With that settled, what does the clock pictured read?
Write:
**6:31**
